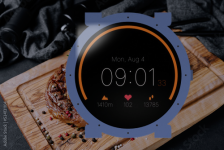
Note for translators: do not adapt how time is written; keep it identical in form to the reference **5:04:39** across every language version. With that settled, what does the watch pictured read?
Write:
**9:01:33**
